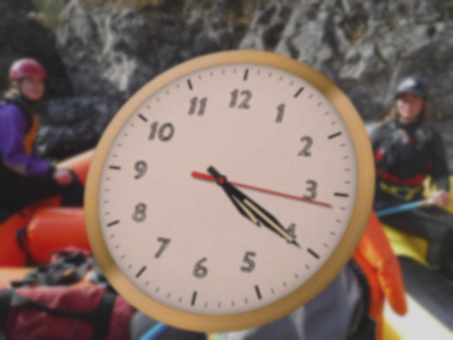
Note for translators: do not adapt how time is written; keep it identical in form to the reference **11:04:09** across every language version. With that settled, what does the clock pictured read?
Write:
**4:20:16**
